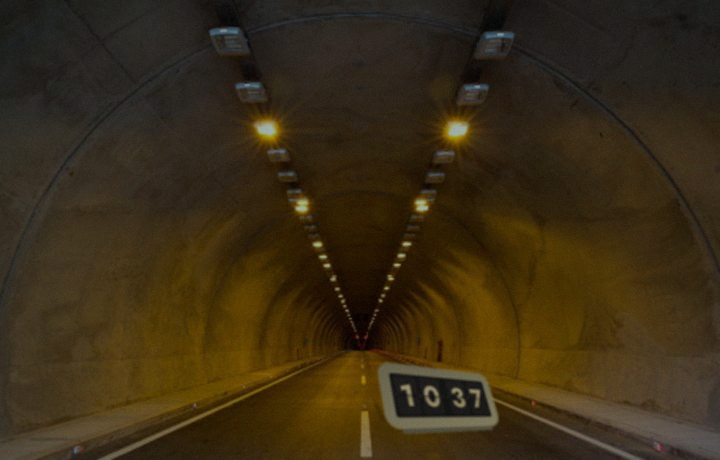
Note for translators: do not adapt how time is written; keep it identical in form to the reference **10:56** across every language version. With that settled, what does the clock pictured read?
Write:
**10:37**
